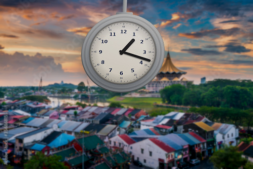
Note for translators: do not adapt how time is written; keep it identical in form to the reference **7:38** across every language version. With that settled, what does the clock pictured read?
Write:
**1:18**
